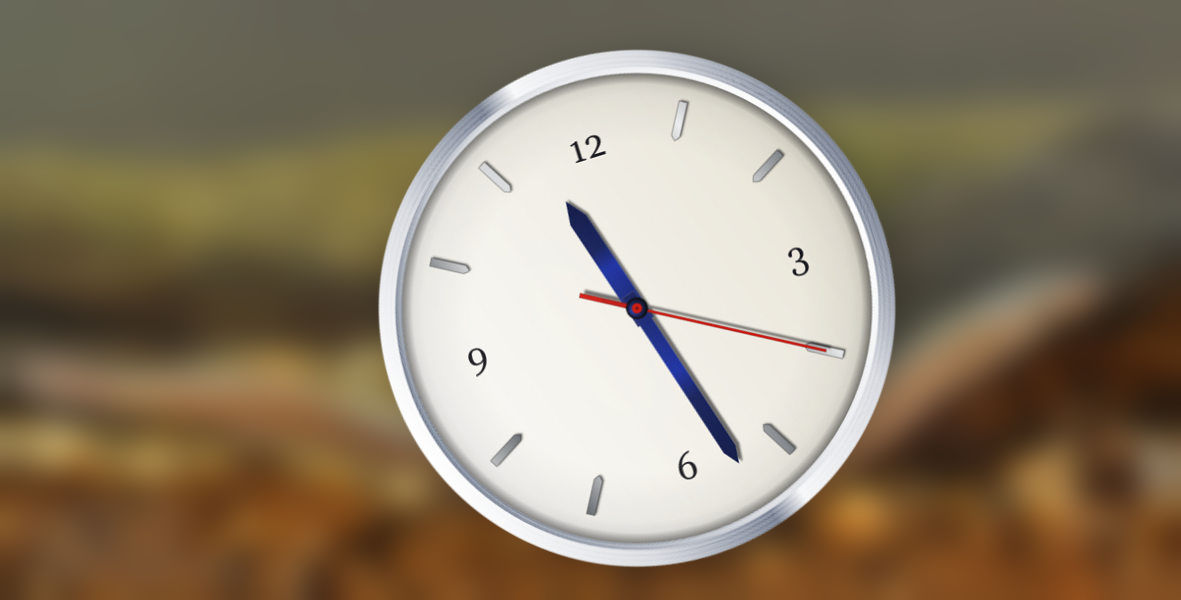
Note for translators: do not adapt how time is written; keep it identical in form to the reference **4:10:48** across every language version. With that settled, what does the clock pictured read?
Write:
**11:27:20**
